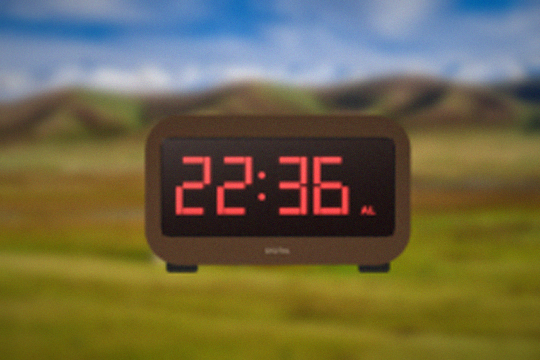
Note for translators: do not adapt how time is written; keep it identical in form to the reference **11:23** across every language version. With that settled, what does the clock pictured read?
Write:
**22:36**
